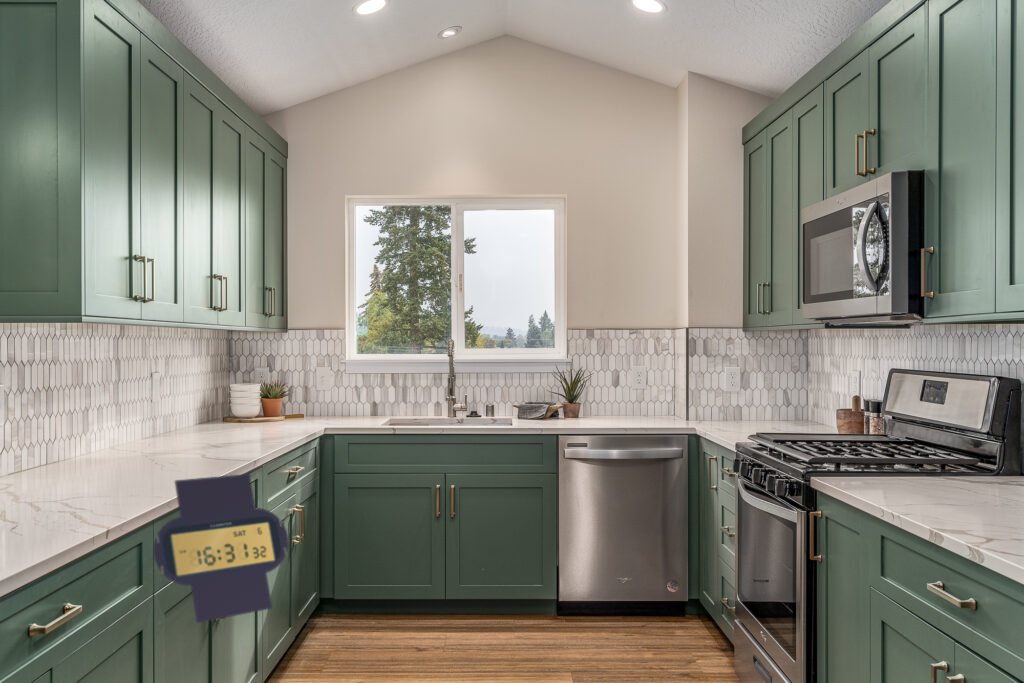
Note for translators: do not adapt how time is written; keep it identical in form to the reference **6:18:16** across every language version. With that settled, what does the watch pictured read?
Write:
**16:31:32**
